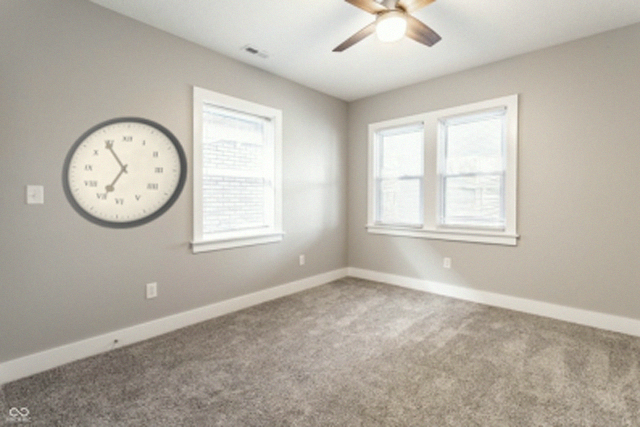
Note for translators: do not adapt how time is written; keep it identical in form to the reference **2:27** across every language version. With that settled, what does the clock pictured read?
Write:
**6:54**
